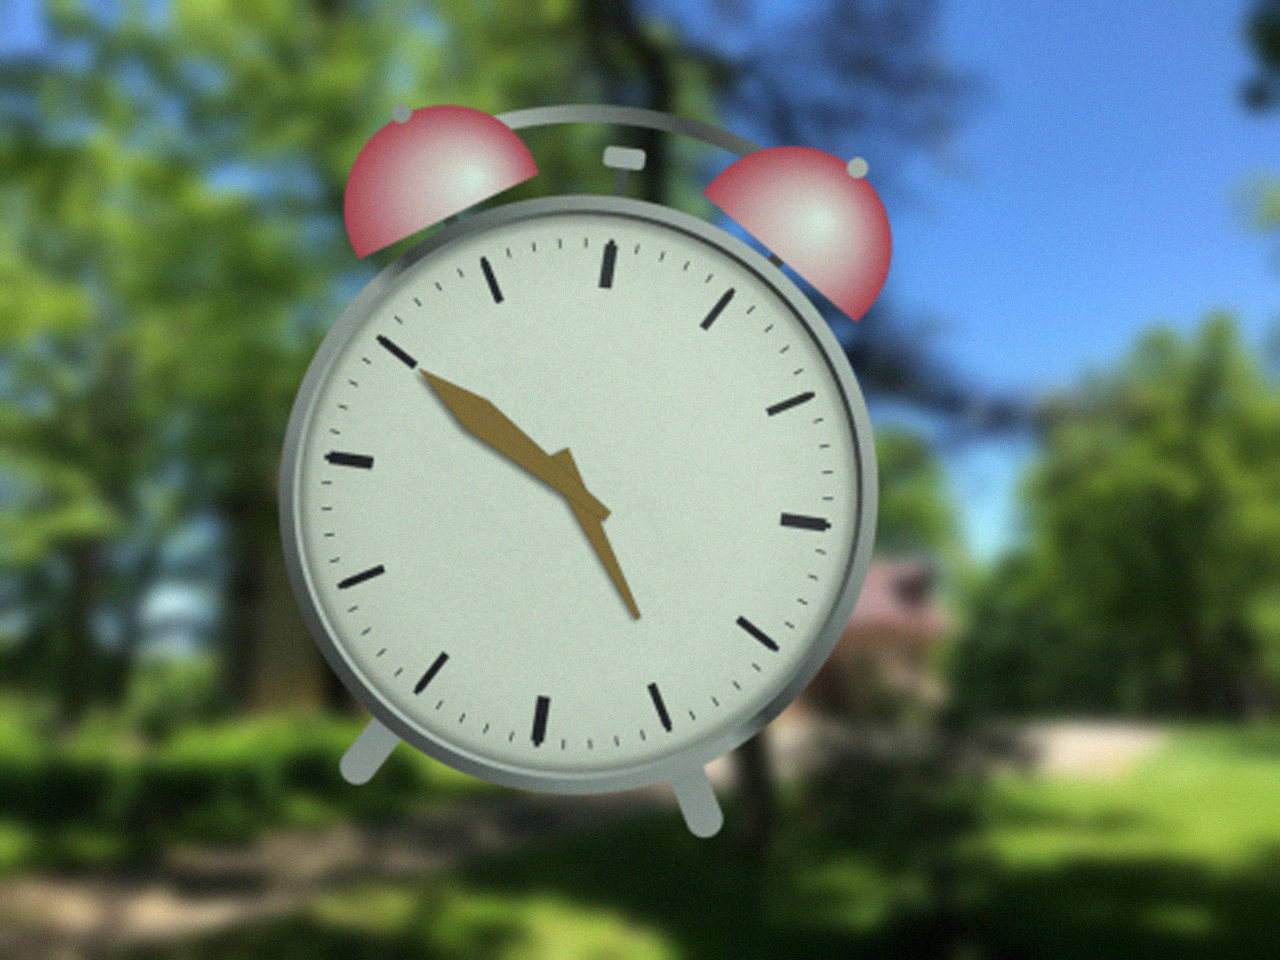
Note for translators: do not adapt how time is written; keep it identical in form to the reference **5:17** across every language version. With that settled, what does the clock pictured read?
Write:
**4:50**
